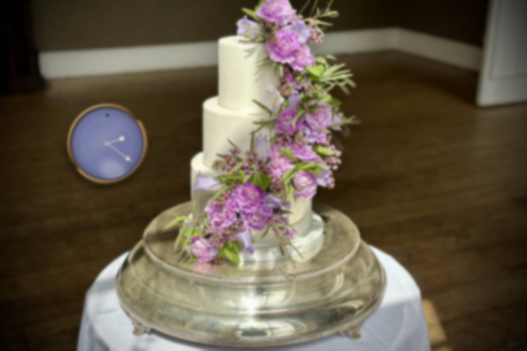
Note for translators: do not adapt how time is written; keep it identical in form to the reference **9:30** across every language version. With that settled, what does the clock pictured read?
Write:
**2:21**
